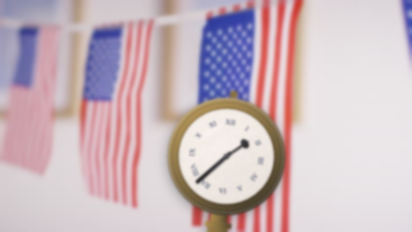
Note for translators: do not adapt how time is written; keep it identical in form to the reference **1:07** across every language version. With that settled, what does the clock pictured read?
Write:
**1:37**
